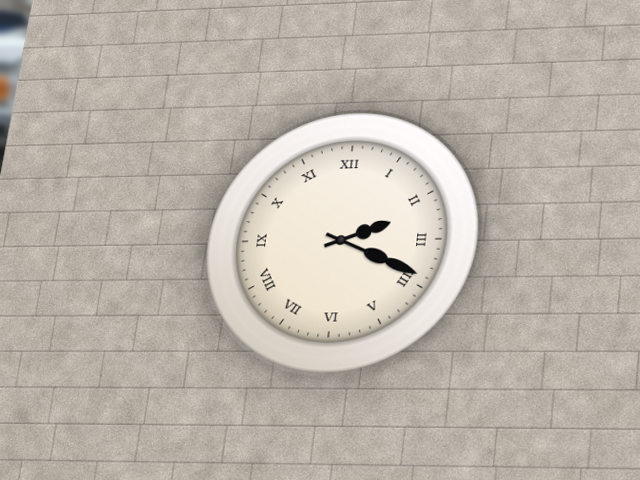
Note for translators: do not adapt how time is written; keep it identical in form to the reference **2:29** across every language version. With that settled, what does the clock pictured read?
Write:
**2:19**
